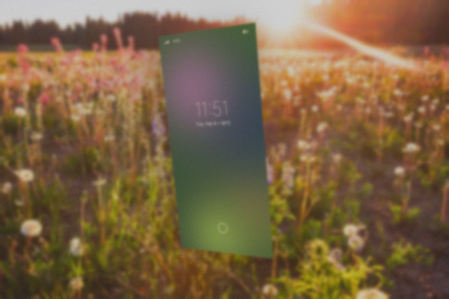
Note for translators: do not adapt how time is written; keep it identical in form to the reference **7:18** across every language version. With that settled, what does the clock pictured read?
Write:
**11:51**
